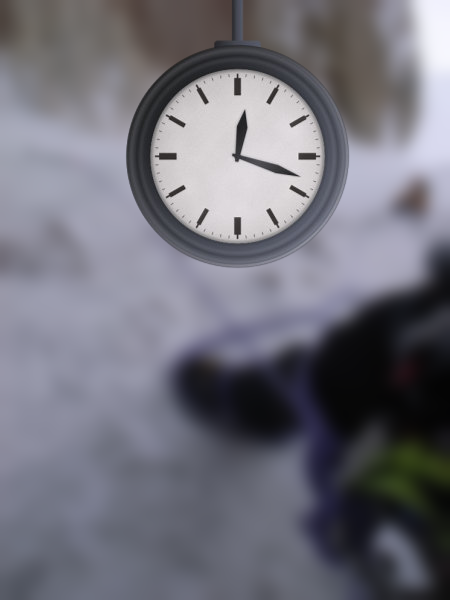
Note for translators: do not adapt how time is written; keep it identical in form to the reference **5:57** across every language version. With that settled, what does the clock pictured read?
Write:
**12:18**
